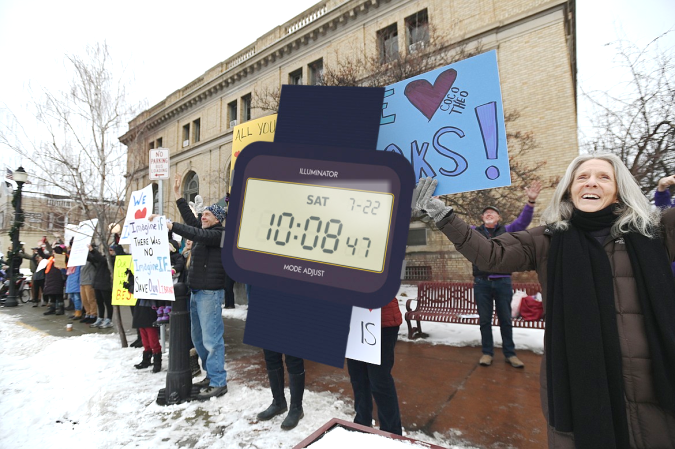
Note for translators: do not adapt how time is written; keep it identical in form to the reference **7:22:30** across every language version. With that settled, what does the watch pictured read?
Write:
**10:08:47**
